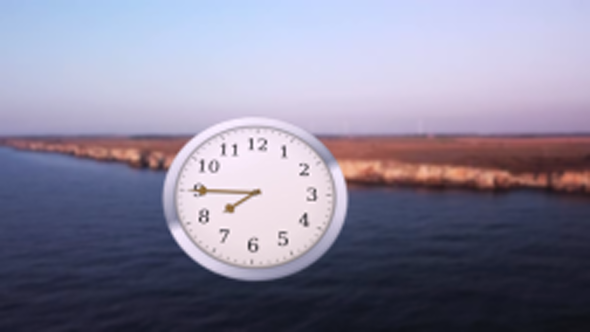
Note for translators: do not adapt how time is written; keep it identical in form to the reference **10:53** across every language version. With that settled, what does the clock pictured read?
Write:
**7:45**
